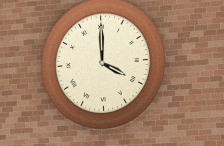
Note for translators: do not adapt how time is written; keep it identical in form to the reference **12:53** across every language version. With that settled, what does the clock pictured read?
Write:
**4:00**
